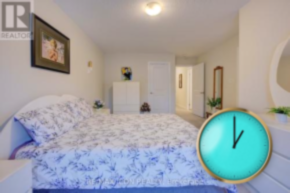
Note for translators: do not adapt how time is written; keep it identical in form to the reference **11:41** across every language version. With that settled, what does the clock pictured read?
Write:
**1:00**
